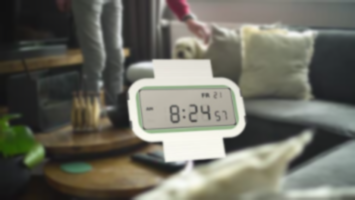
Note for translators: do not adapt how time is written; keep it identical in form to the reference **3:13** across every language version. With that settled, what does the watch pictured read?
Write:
**8:24**
